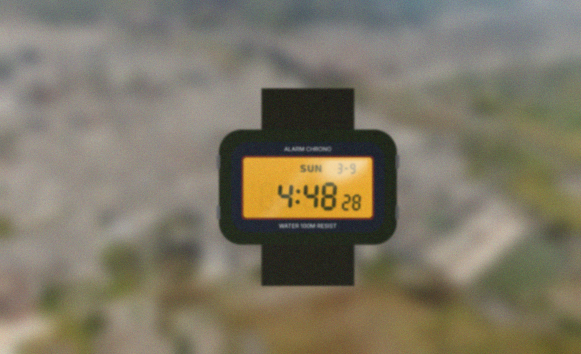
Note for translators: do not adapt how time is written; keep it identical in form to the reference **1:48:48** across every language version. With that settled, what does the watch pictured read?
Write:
**4:48:28**
